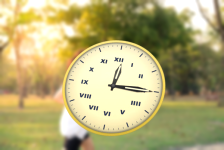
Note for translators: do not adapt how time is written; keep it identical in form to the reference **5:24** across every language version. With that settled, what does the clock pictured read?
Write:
**12:15**
